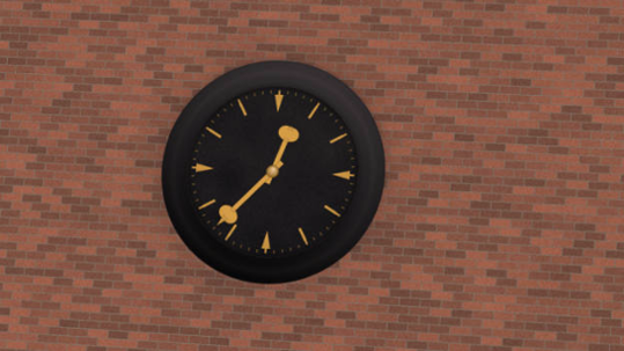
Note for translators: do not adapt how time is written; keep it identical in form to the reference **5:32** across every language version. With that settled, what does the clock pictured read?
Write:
**12:37**
